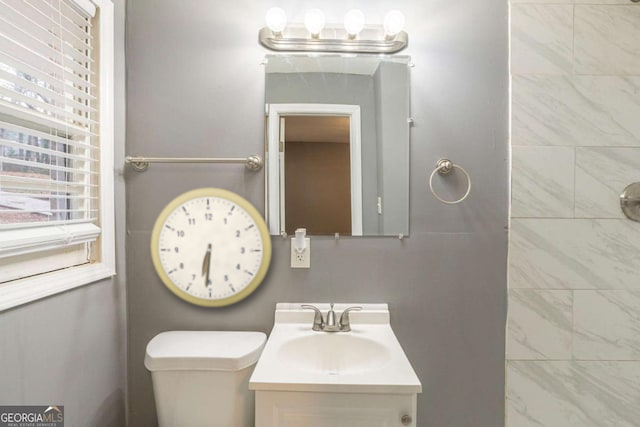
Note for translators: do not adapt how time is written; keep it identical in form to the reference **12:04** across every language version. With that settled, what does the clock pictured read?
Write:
**6:31**
